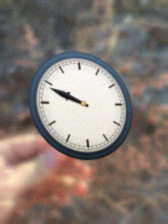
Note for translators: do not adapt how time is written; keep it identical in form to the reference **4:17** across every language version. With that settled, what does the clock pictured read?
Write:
**9:49**
